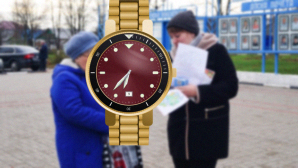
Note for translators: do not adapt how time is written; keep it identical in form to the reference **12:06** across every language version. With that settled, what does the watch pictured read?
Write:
**6:37**
